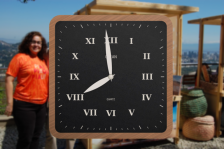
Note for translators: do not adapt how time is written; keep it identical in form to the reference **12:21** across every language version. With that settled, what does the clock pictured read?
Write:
**7:59**
